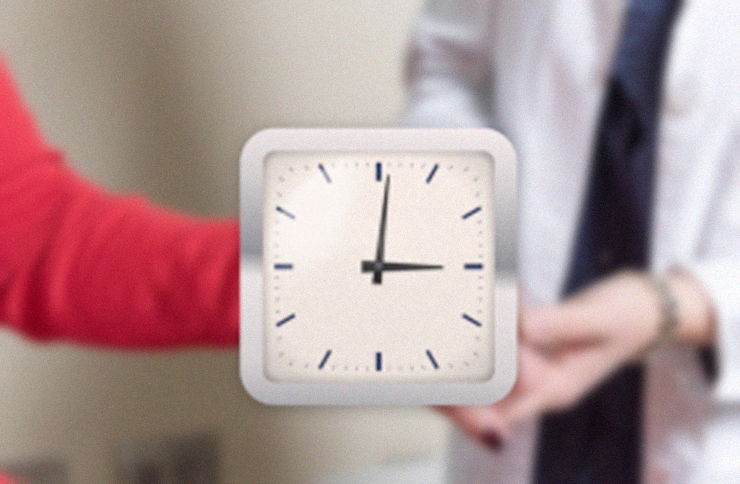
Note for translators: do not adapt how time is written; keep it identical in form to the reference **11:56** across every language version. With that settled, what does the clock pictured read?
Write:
**3:01**
